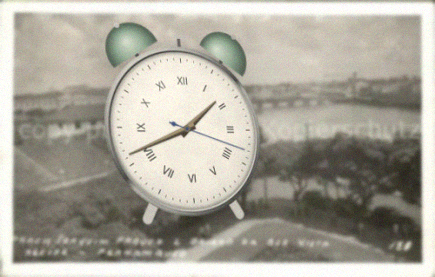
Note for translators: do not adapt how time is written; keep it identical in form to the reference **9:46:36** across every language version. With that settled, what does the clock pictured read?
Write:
**1:41:18**
